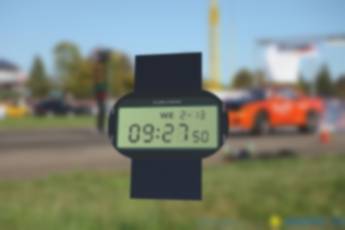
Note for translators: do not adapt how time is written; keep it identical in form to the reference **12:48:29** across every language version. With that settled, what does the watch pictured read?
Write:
**9:27:50**
